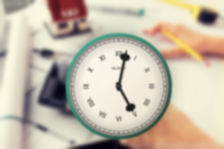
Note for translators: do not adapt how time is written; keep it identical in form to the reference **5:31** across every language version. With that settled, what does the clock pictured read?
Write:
**5:02**
